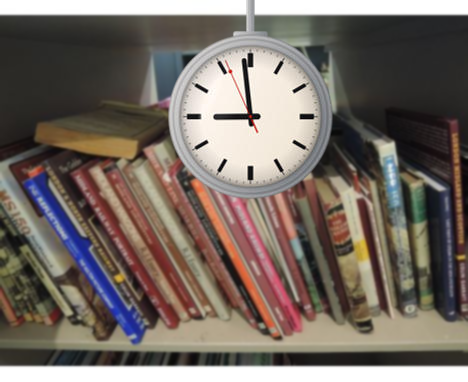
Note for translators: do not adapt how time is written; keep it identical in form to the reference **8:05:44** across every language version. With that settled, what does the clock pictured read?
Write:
**8:58:56**
